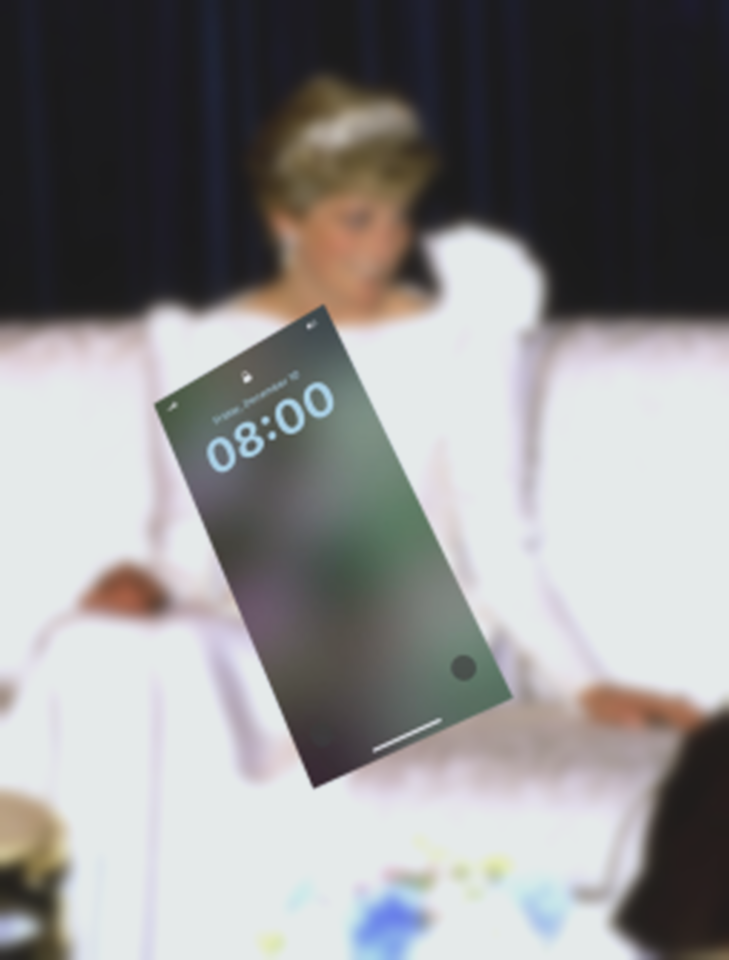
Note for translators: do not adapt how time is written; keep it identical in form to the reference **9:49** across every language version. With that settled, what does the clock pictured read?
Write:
**8:00**
